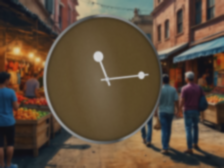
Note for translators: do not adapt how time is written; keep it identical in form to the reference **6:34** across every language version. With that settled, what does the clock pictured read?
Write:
**11:14**
